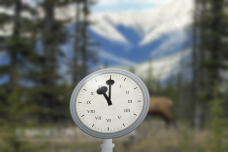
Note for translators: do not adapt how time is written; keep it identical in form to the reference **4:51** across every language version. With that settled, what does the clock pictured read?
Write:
**11:00**
